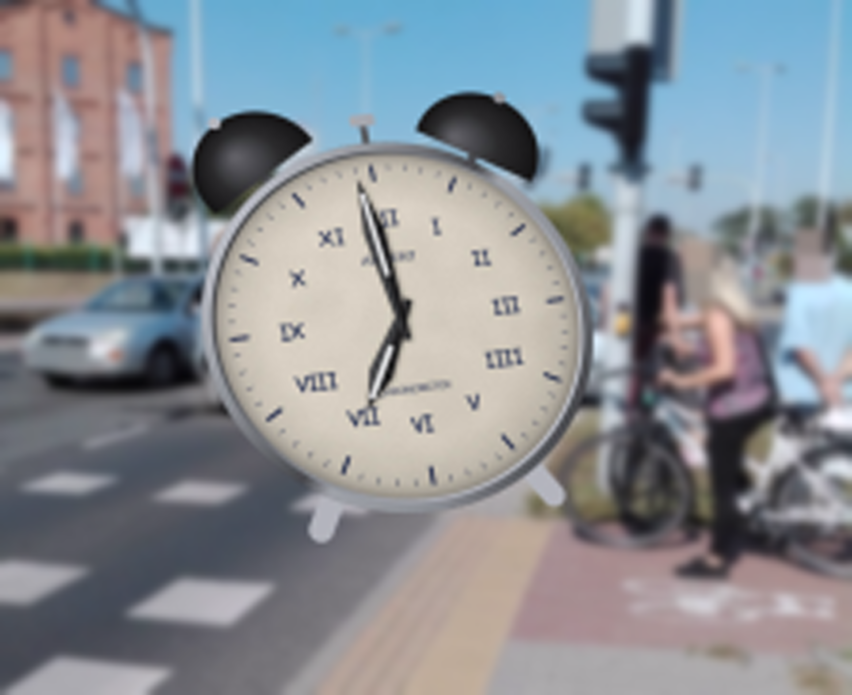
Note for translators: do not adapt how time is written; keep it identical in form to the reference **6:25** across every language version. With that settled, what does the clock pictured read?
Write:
**6:59**
